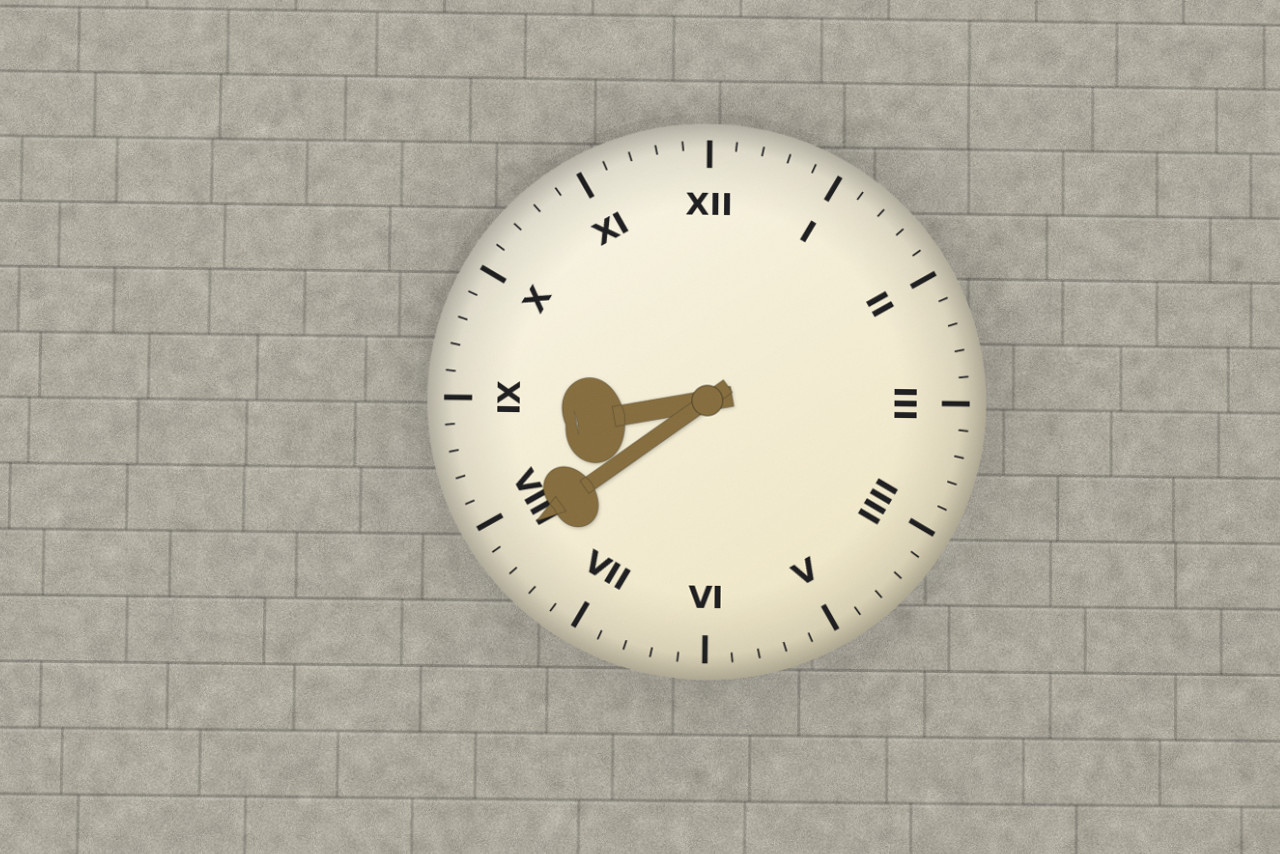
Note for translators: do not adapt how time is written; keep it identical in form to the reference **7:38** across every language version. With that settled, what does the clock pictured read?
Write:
**8:39**
